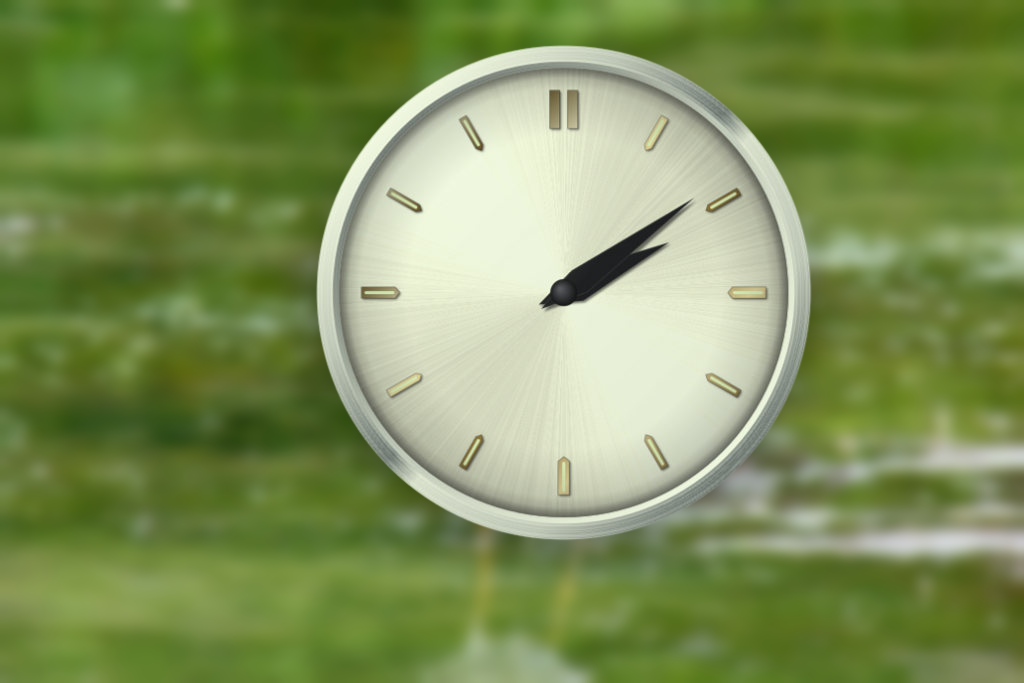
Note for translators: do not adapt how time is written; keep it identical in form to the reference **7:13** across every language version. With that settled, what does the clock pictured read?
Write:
**2:09**
